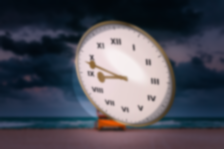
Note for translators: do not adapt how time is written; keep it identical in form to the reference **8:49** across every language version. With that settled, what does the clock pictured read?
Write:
**8:48**
